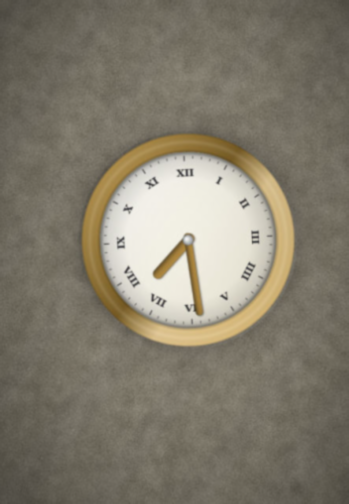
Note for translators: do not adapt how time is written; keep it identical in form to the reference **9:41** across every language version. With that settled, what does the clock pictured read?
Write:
**7:29**
